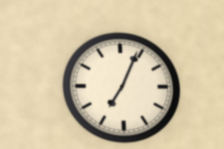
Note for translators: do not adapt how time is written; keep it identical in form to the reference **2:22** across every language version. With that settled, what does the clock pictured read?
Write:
**7:04**
